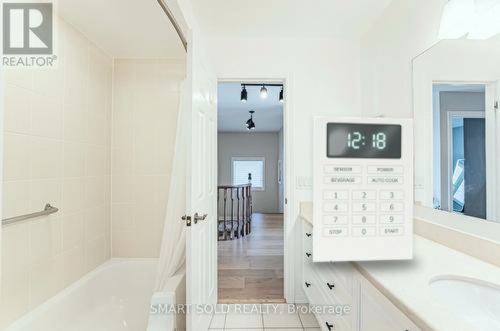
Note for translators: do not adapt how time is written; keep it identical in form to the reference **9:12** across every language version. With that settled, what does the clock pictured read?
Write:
**12:18**
